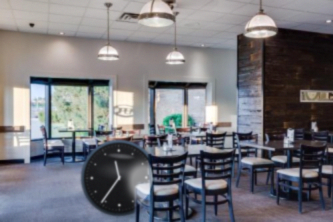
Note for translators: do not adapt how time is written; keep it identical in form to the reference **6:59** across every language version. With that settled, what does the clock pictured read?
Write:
**11:36**
